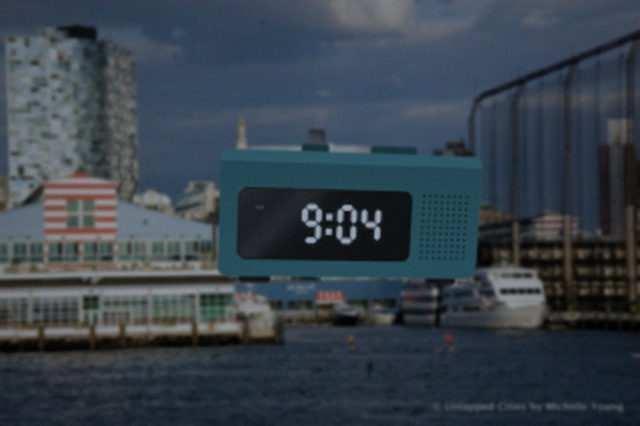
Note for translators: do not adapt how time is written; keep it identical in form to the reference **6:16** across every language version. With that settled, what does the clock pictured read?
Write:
**9:04**
